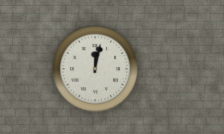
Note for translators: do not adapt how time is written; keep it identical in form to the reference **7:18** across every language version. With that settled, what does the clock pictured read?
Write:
**12:02**
